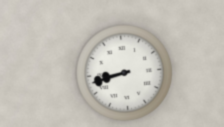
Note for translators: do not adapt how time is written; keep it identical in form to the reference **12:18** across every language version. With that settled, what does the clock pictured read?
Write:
**8:43**
